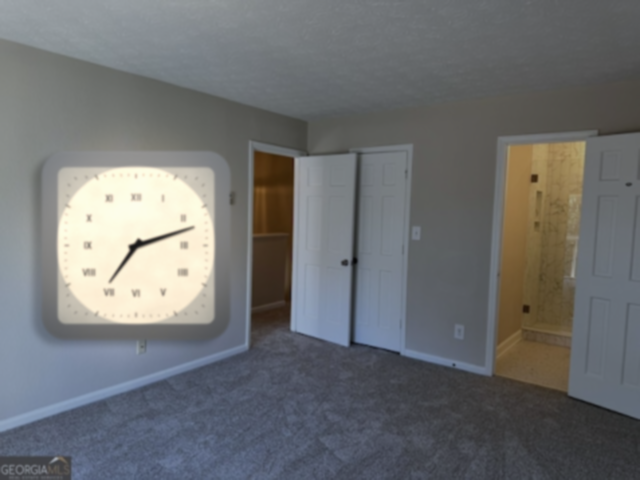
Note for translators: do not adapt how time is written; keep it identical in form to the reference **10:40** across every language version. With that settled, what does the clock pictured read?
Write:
**7:12**
